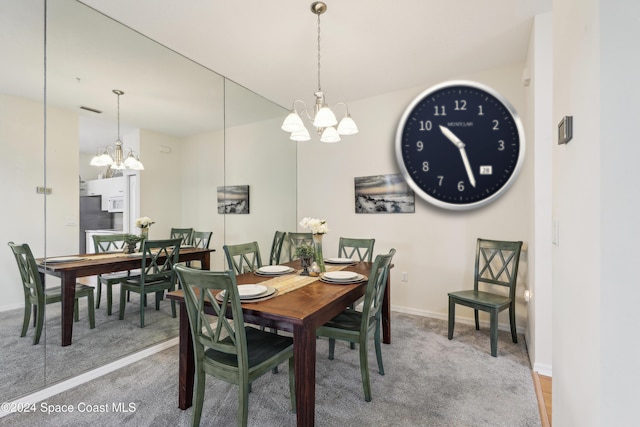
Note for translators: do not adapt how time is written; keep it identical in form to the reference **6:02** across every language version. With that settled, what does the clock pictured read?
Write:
**10:27**
